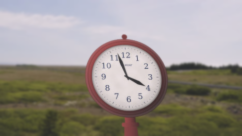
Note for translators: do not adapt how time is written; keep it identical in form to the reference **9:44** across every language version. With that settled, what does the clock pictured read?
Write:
**3:57**
